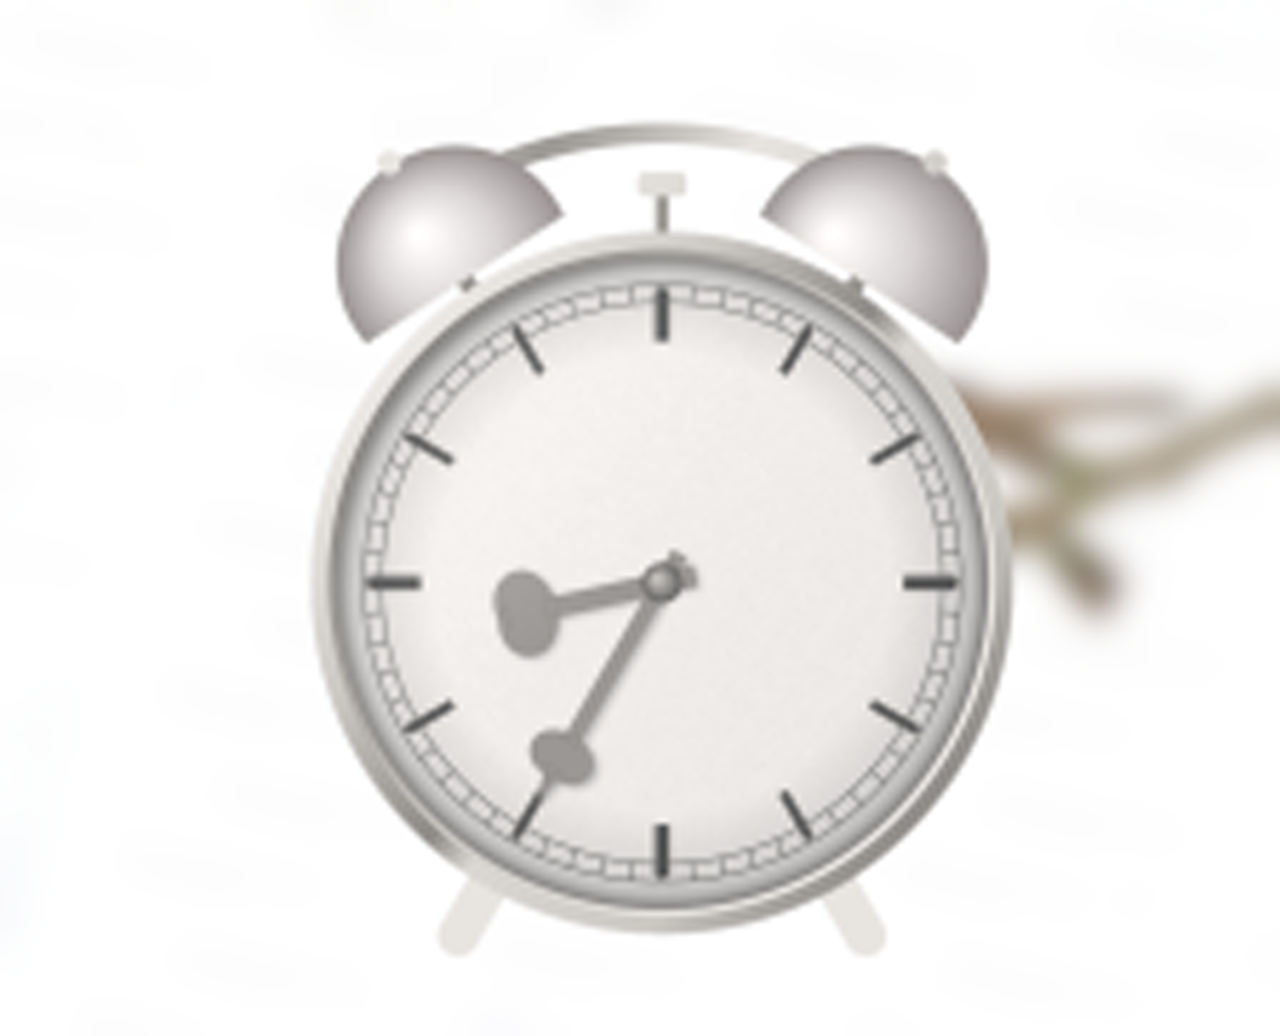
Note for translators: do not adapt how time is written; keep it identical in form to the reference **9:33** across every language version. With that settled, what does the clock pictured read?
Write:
**8:35**
